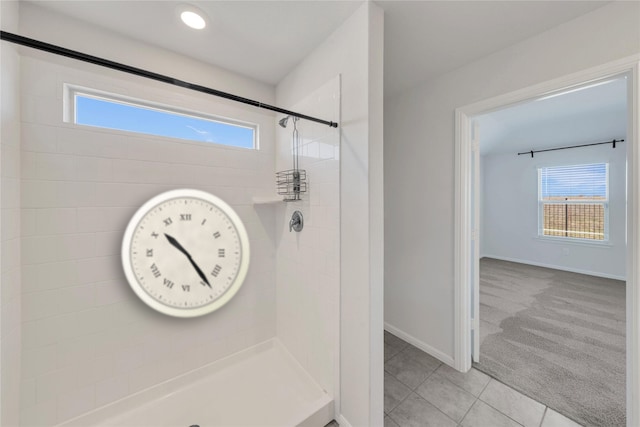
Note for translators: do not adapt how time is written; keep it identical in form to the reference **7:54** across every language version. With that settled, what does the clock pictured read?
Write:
**10:24**
